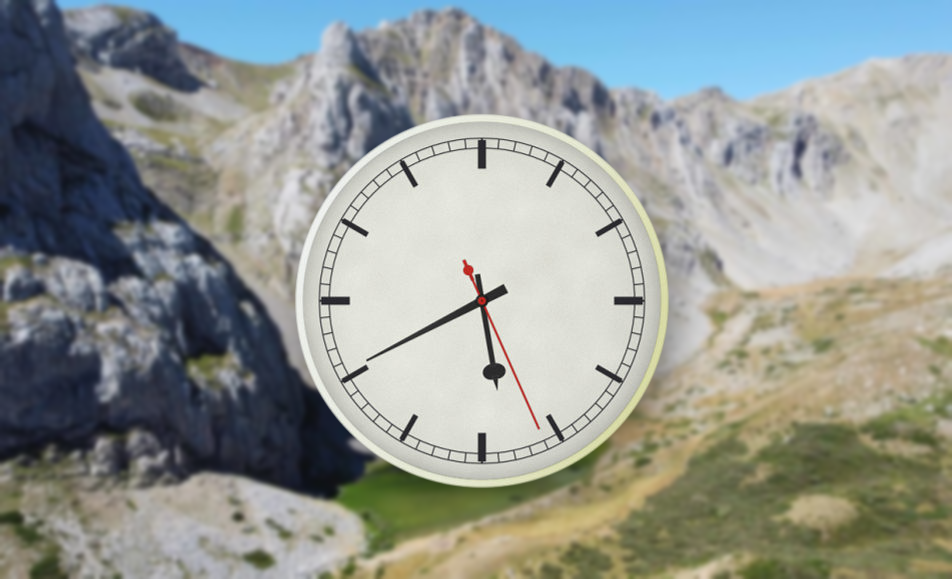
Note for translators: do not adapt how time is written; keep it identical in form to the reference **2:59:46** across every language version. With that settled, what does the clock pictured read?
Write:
**5:40:26**
